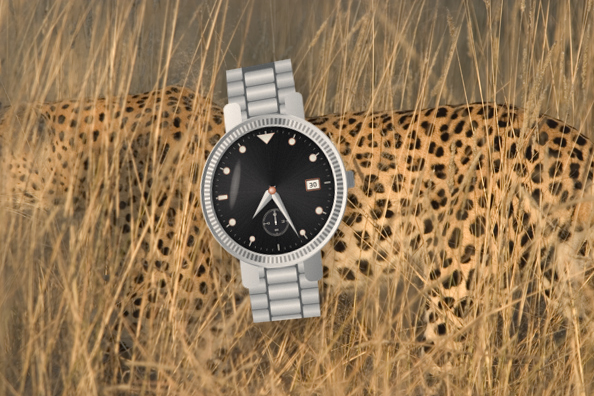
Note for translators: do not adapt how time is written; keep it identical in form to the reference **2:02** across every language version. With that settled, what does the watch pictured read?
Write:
**7:26**
